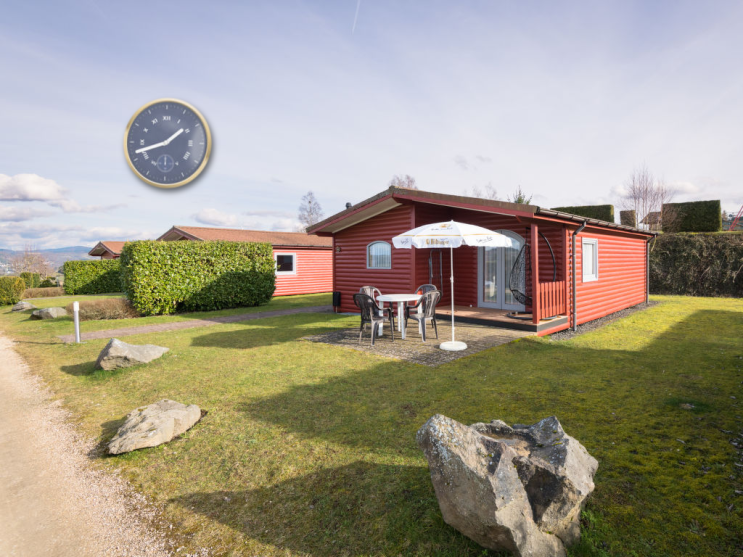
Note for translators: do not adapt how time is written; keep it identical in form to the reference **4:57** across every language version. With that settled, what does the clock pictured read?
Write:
**1:42**
